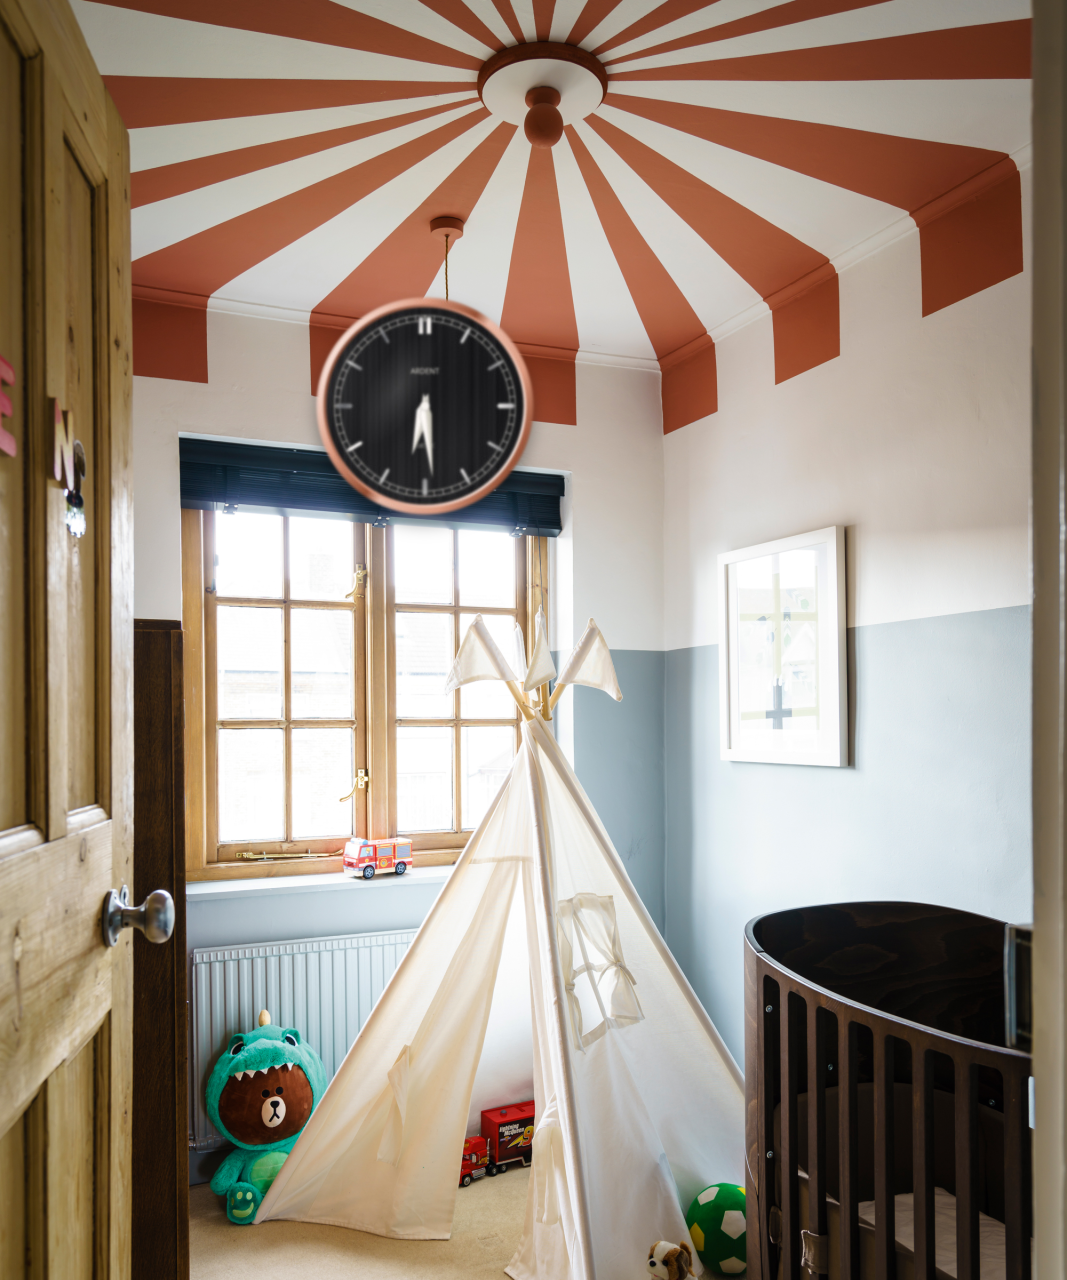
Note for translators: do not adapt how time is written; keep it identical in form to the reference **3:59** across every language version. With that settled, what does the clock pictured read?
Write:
**6:29**
